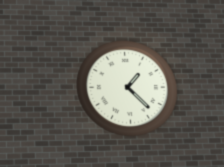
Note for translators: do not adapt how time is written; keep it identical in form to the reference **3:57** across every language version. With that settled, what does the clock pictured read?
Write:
**1:23**
